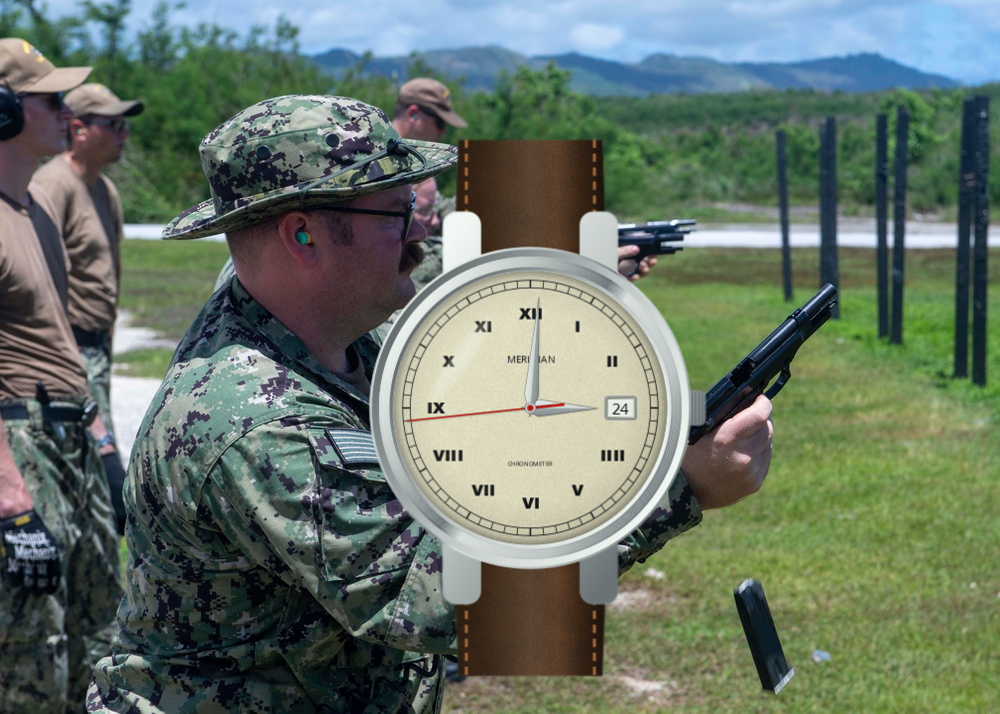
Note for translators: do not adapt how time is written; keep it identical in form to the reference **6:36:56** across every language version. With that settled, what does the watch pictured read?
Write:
**3:00:44**
